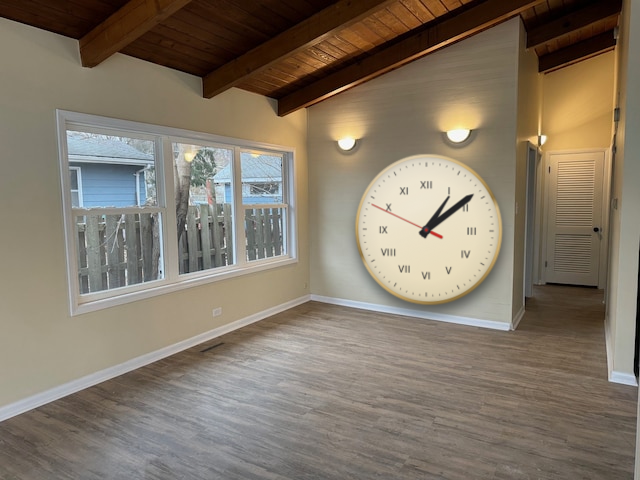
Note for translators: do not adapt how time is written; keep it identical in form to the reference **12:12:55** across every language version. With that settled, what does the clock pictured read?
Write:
**1:08:49**
